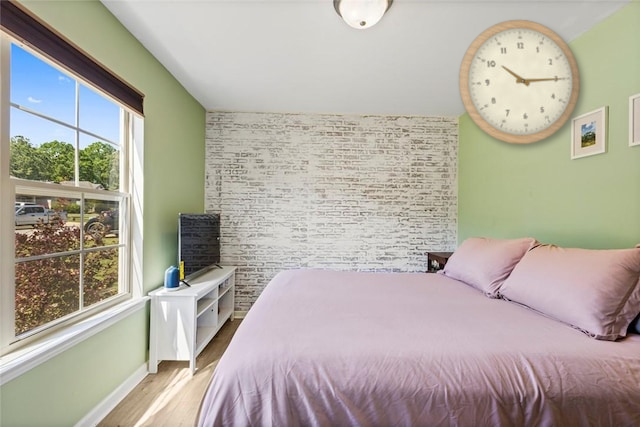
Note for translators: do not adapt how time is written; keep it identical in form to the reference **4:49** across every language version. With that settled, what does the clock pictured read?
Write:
**10:15**
